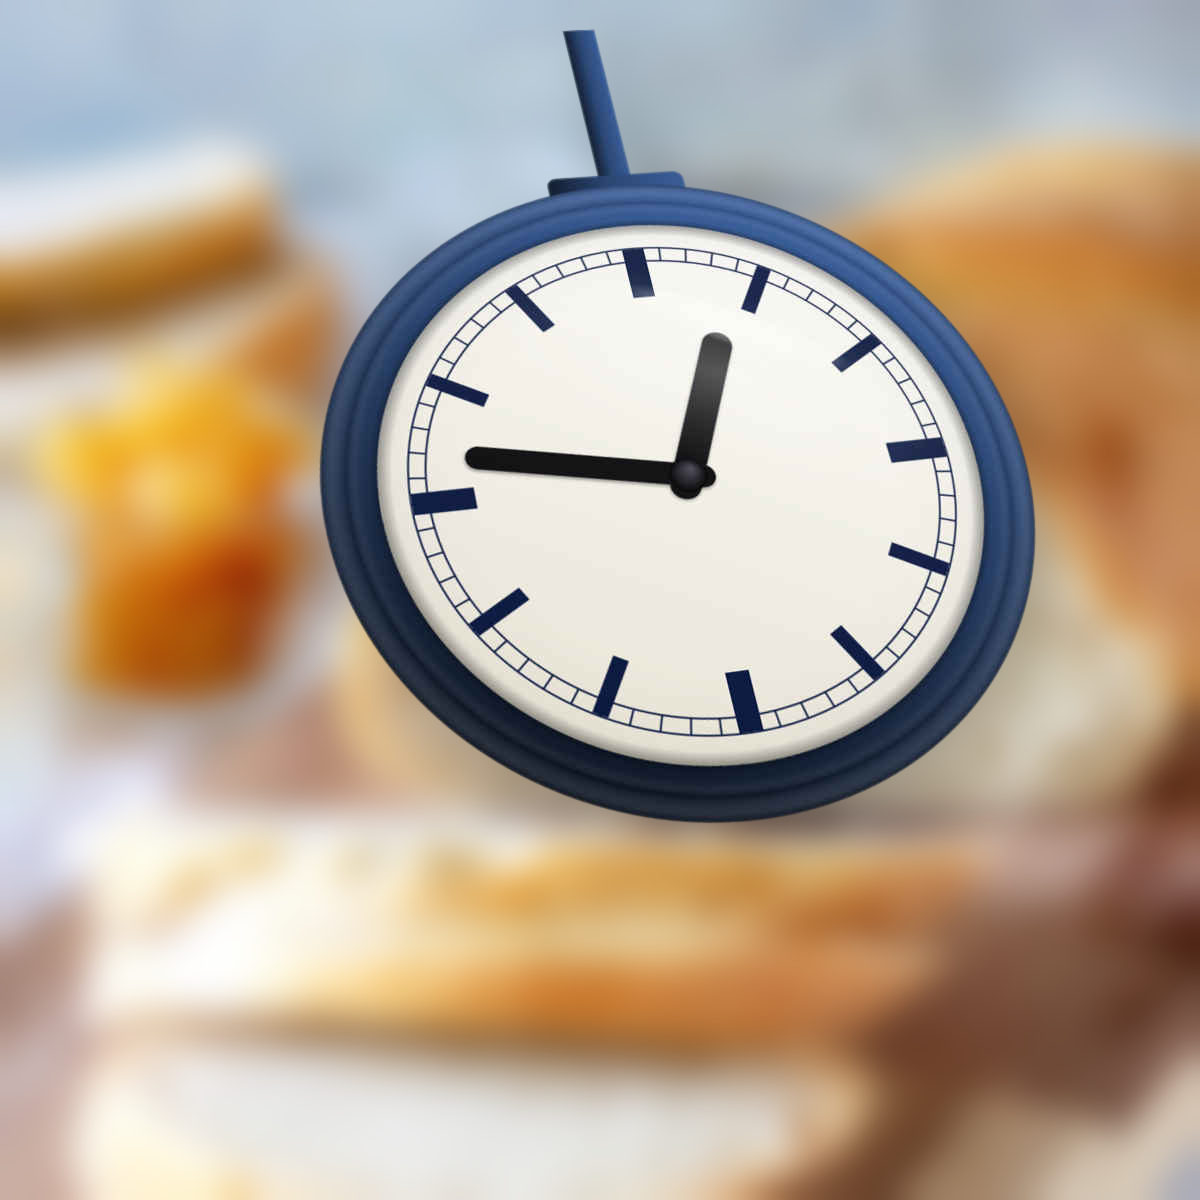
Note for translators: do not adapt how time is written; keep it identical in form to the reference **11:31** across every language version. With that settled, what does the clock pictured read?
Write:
**12:47**
